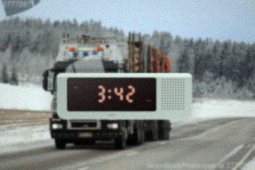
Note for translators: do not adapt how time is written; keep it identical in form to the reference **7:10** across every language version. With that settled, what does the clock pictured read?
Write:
**3:42**
